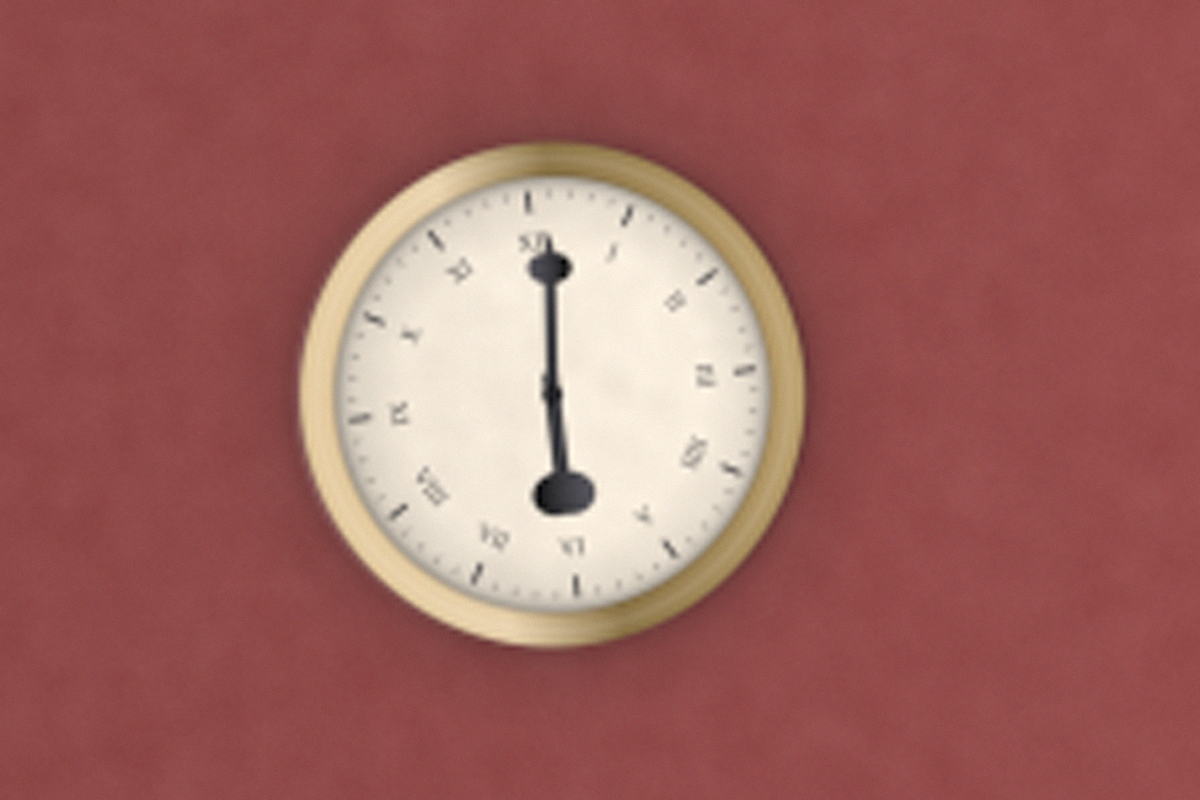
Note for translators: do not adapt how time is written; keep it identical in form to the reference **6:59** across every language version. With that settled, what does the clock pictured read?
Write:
**6:01**
